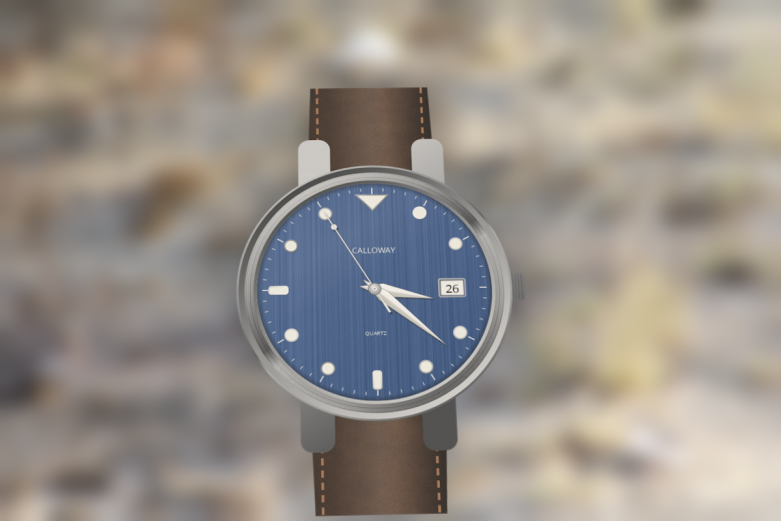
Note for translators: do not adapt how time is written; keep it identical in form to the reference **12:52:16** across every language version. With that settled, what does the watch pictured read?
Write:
**3:21:55**
